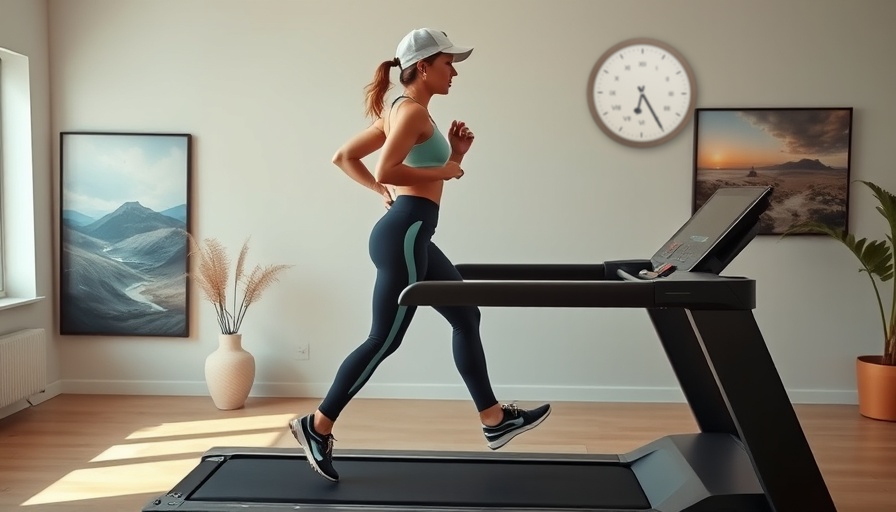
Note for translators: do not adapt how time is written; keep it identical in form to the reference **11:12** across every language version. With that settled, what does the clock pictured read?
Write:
**6:25**
